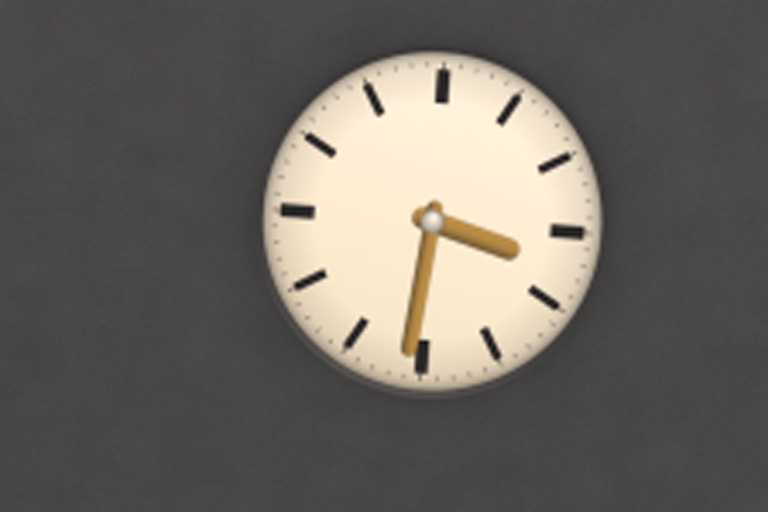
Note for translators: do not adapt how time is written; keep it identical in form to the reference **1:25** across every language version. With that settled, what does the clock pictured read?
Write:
**3:31**
